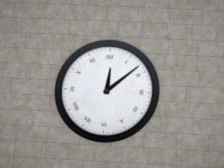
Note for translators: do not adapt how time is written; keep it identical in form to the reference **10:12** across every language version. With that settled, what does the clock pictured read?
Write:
**12:08**
